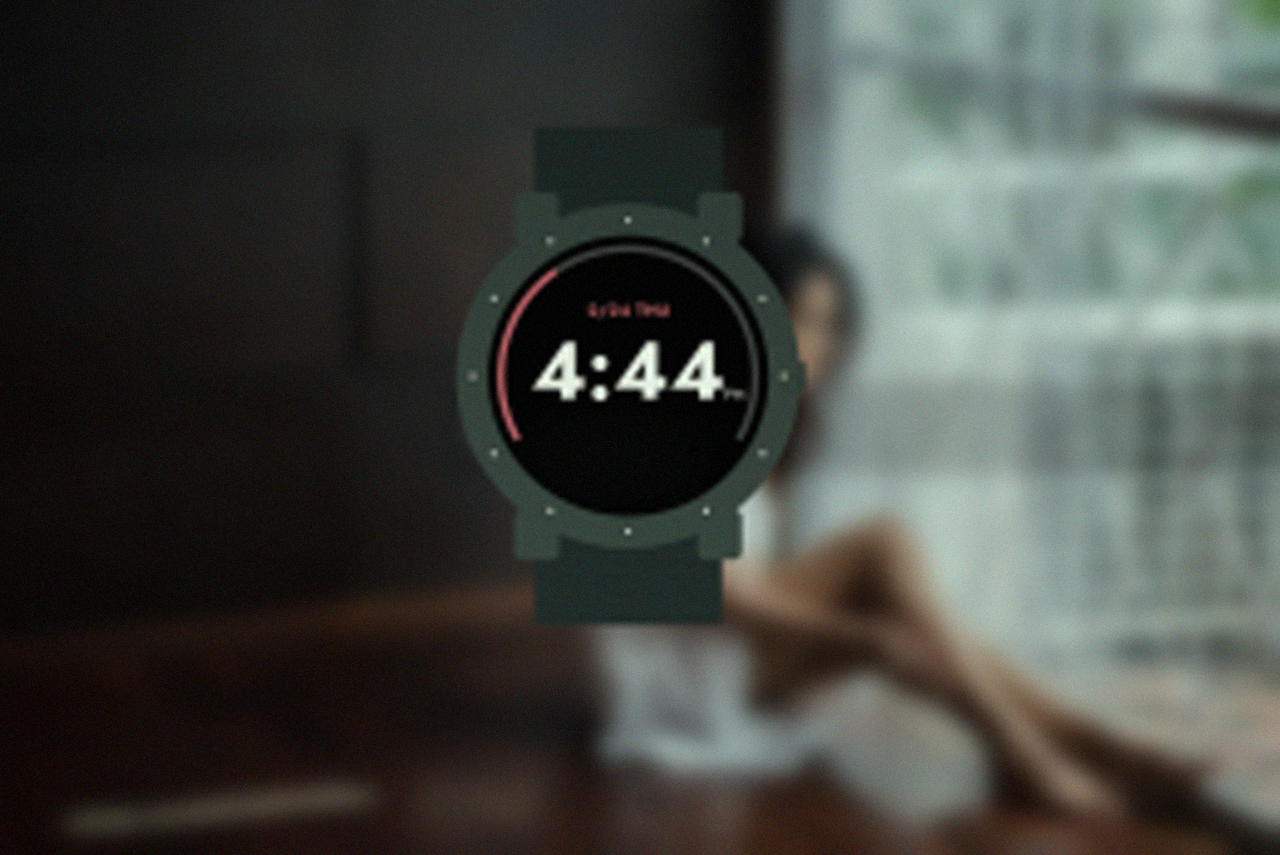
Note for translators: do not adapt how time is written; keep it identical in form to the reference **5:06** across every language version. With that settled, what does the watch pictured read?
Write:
**4:44**
